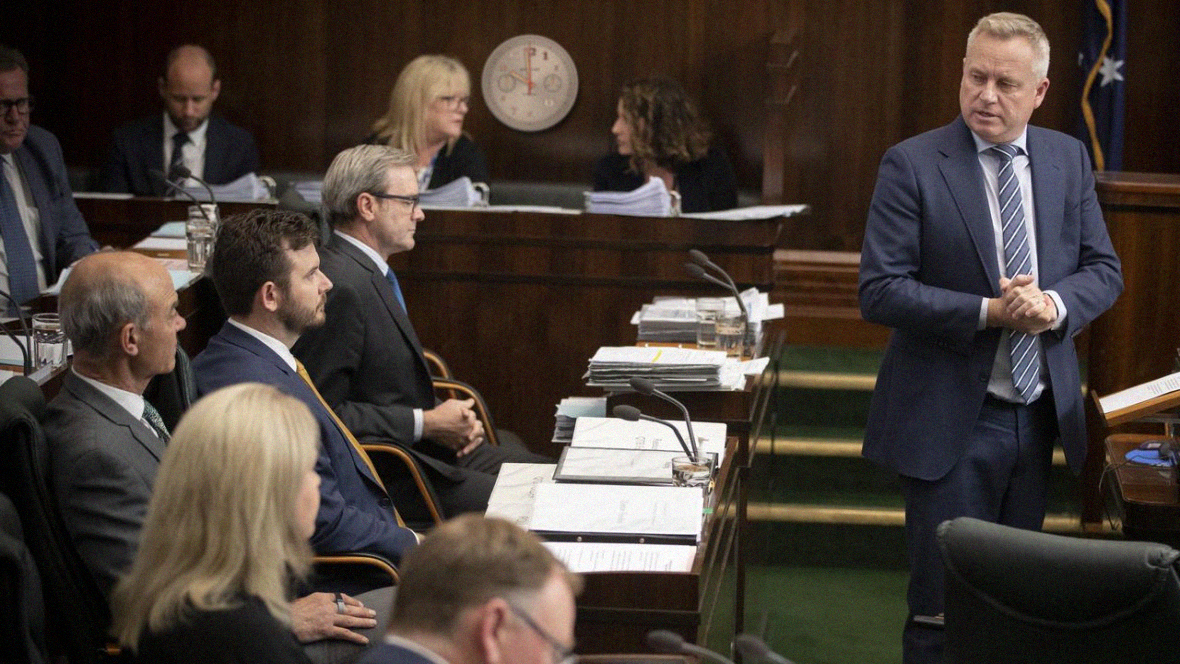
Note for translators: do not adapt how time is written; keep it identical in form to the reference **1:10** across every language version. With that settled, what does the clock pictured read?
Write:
**9:59**
